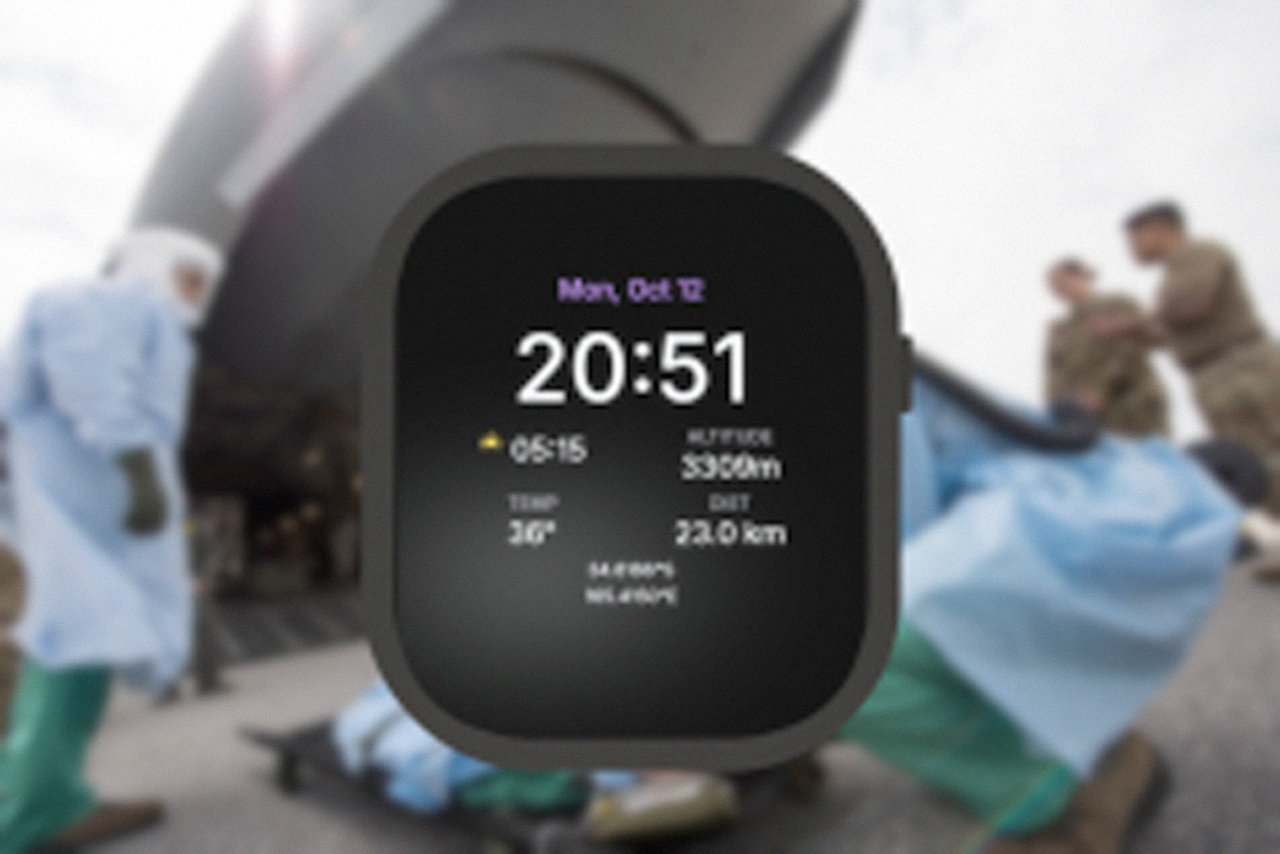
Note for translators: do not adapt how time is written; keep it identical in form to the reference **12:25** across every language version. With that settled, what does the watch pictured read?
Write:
**20:51**
